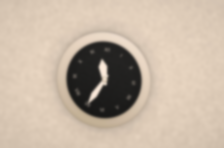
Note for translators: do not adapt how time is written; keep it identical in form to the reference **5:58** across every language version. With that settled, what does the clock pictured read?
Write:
**11:35**
